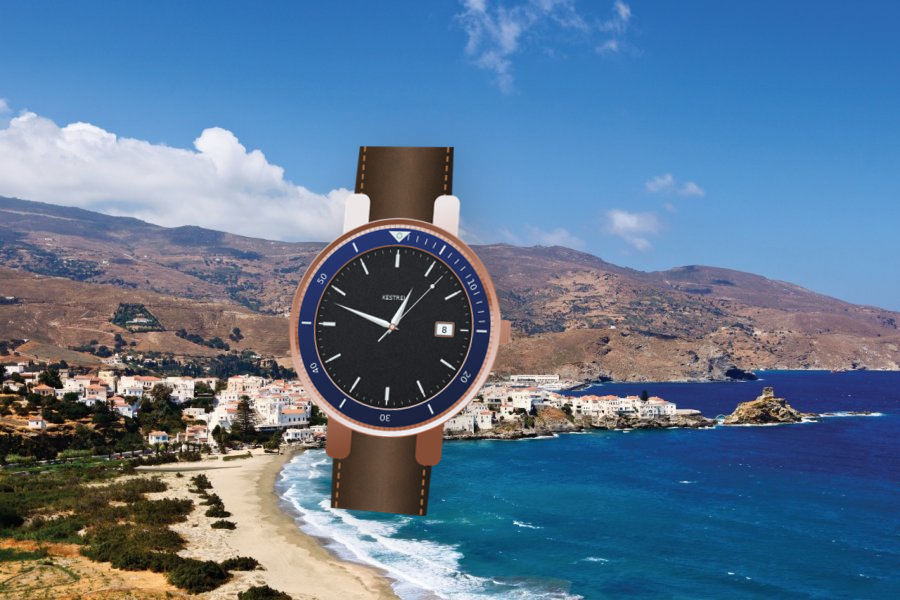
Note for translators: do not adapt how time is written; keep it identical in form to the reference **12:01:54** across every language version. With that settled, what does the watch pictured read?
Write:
**12:48:07**
